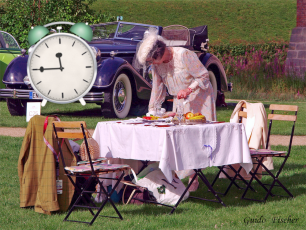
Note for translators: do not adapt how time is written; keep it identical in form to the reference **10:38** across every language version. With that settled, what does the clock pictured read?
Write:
**11:45**
